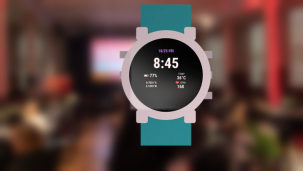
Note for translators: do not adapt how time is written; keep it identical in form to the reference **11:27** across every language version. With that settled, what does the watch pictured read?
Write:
**8:45**
